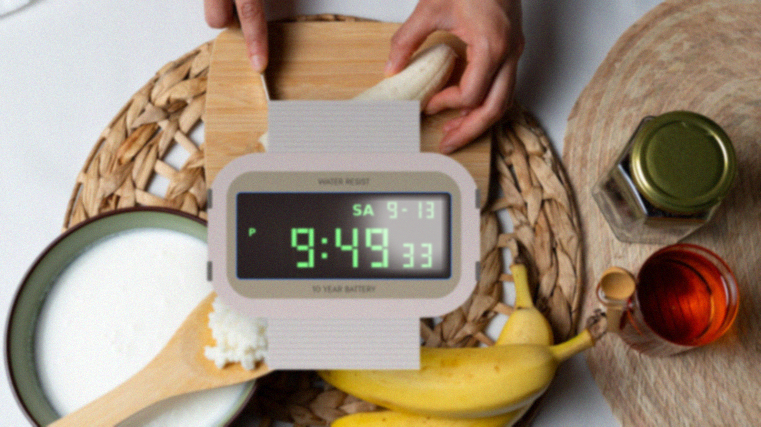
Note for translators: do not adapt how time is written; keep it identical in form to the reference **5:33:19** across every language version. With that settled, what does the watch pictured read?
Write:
**9:49:33**
